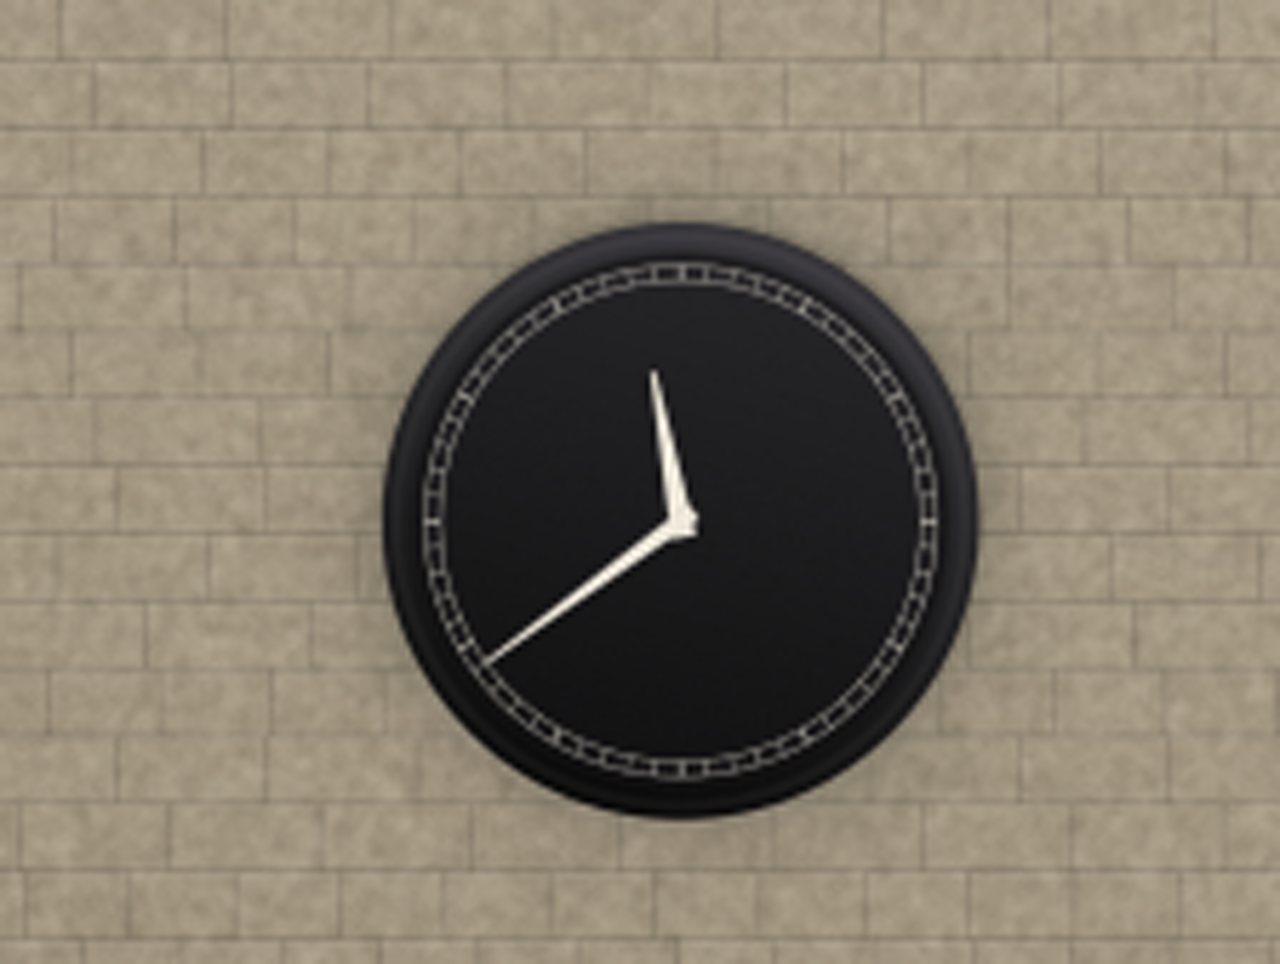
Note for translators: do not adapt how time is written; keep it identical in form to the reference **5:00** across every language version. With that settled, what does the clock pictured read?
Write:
**11:39**
